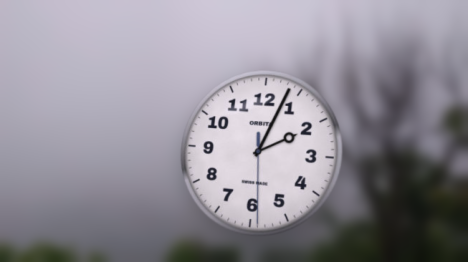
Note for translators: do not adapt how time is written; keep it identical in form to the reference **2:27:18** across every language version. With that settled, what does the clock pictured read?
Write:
**2:03:29**
